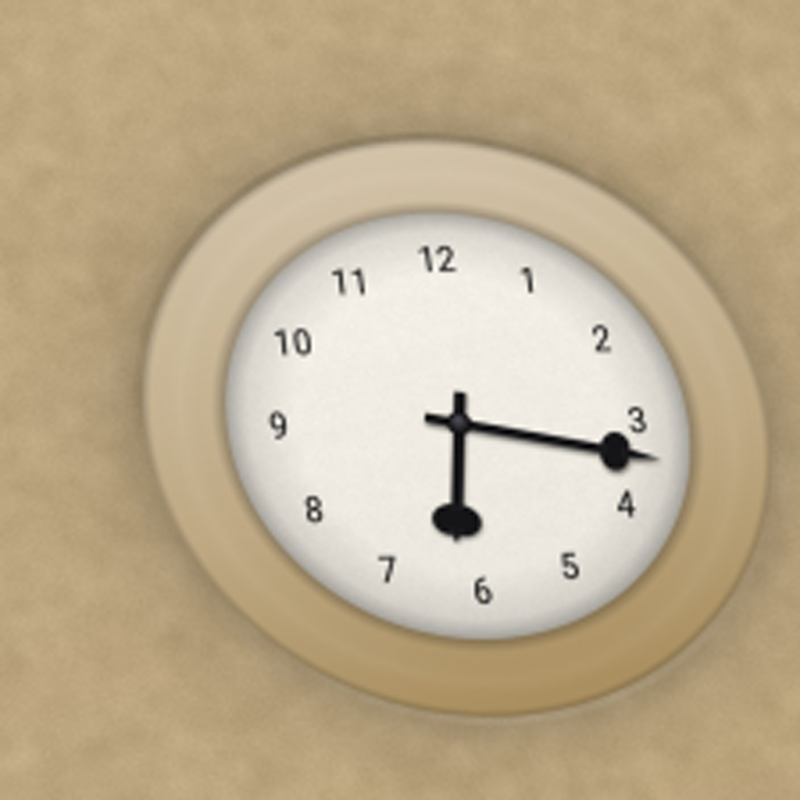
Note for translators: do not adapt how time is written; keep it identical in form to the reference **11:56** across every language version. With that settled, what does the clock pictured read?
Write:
**6:17**
